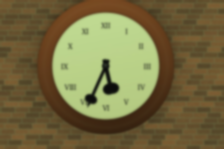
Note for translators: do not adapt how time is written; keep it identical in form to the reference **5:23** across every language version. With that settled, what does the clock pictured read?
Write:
**5:34**
